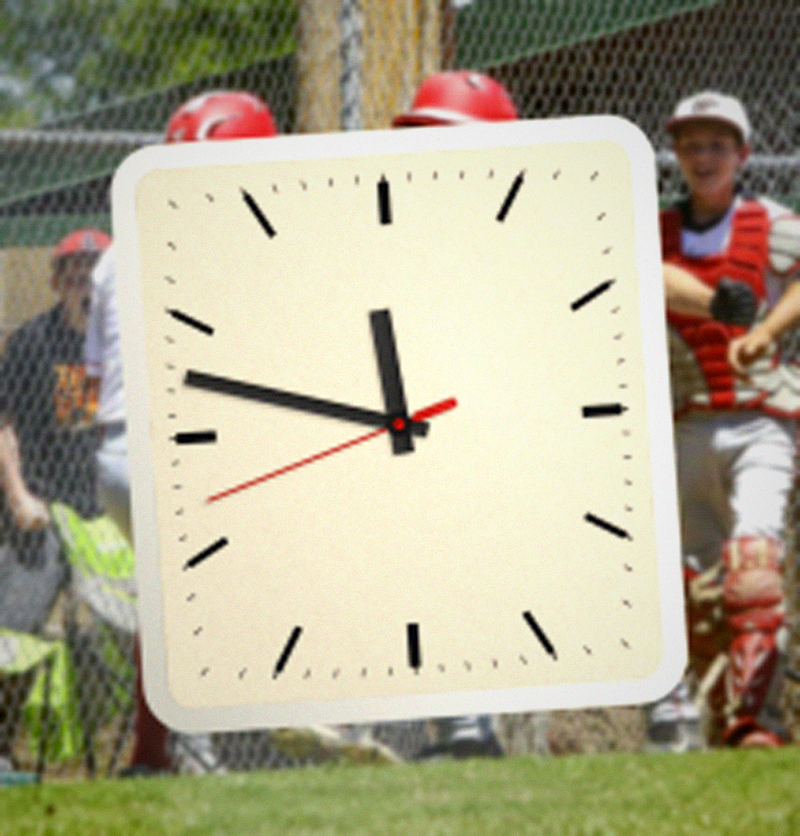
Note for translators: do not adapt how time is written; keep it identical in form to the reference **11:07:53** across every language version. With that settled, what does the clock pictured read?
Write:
**11:47:42**
